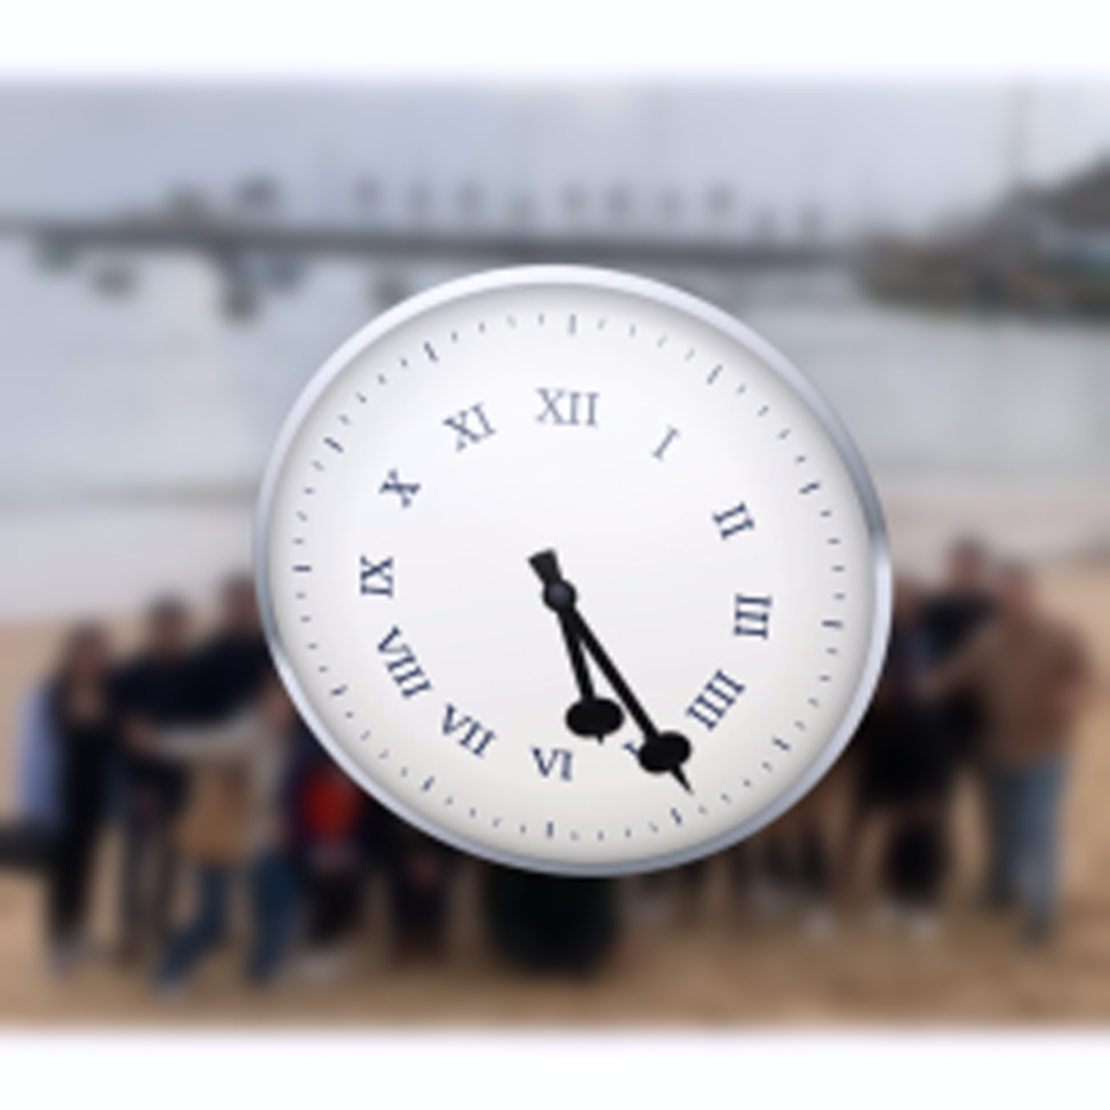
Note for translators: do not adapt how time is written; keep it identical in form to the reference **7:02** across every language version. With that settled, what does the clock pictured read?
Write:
**5:24**
